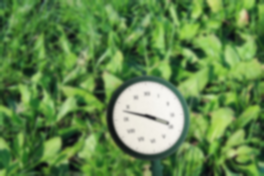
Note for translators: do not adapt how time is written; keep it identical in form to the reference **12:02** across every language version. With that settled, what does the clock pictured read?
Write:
**3:48**
